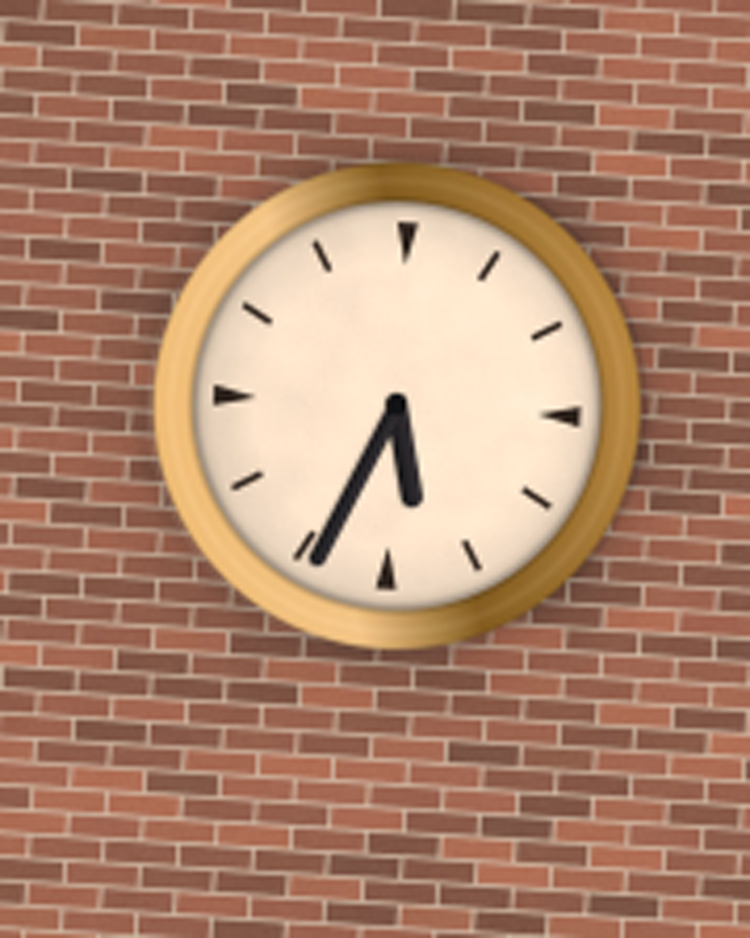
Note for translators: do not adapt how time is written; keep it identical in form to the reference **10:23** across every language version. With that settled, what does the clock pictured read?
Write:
**5:34**
